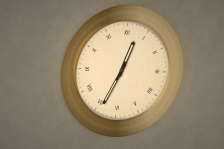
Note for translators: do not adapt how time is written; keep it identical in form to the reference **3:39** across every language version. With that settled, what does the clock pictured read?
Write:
**12:34**
